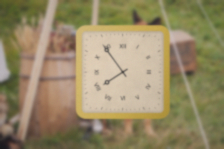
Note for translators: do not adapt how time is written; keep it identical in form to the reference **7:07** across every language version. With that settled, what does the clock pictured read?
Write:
**7:54**
